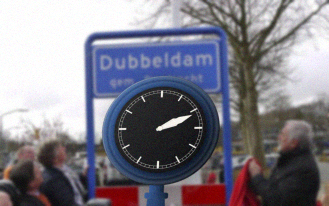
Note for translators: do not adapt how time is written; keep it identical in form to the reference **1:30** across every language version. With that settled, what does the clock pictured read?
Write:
**2:11**
